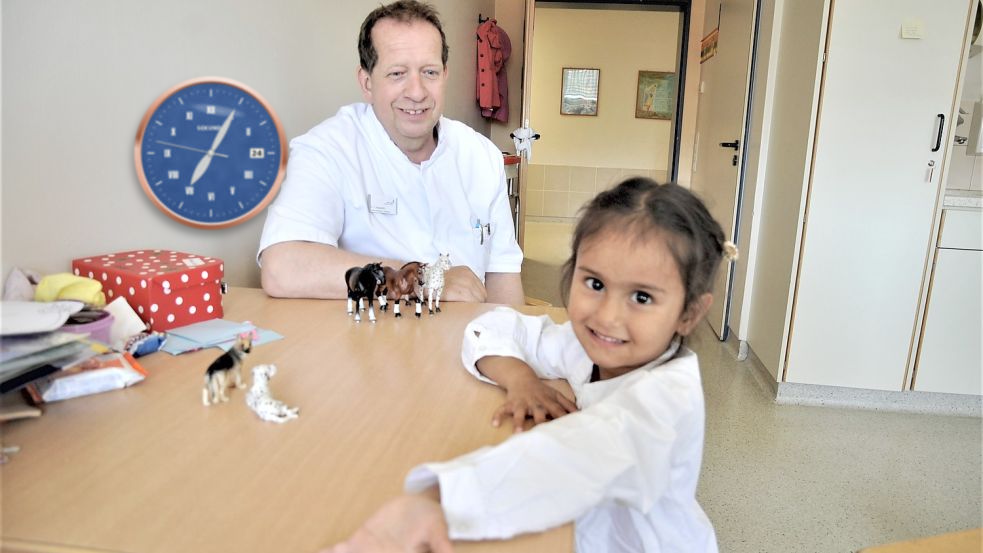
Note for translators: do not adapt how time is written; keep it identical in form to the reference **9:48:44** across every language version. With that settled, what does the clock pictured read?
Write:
**7:04:47**
